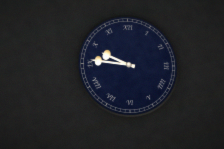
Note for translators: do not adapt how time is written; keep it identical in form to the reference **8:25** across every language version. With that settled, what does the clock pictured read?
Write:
**9:46**
